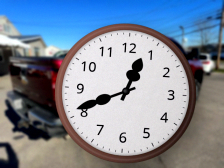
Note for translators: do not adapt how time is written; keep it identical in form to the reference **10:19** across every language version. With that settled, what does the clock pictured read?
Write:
**12:41**
